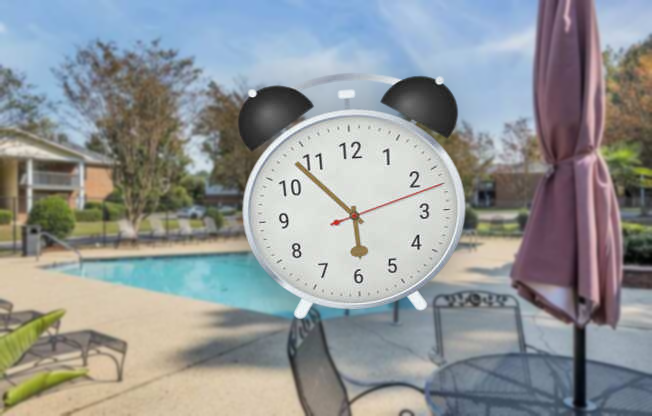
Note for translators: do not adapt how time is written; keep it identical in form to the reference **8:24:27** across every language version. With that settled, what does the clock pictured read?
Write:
**5:53:12**
